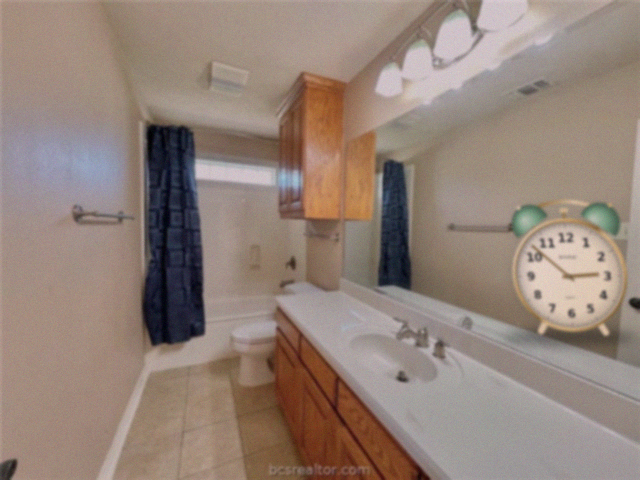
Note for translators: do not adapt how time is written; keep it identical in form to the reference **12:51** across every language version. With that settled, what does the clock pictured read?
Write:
**2:52**
